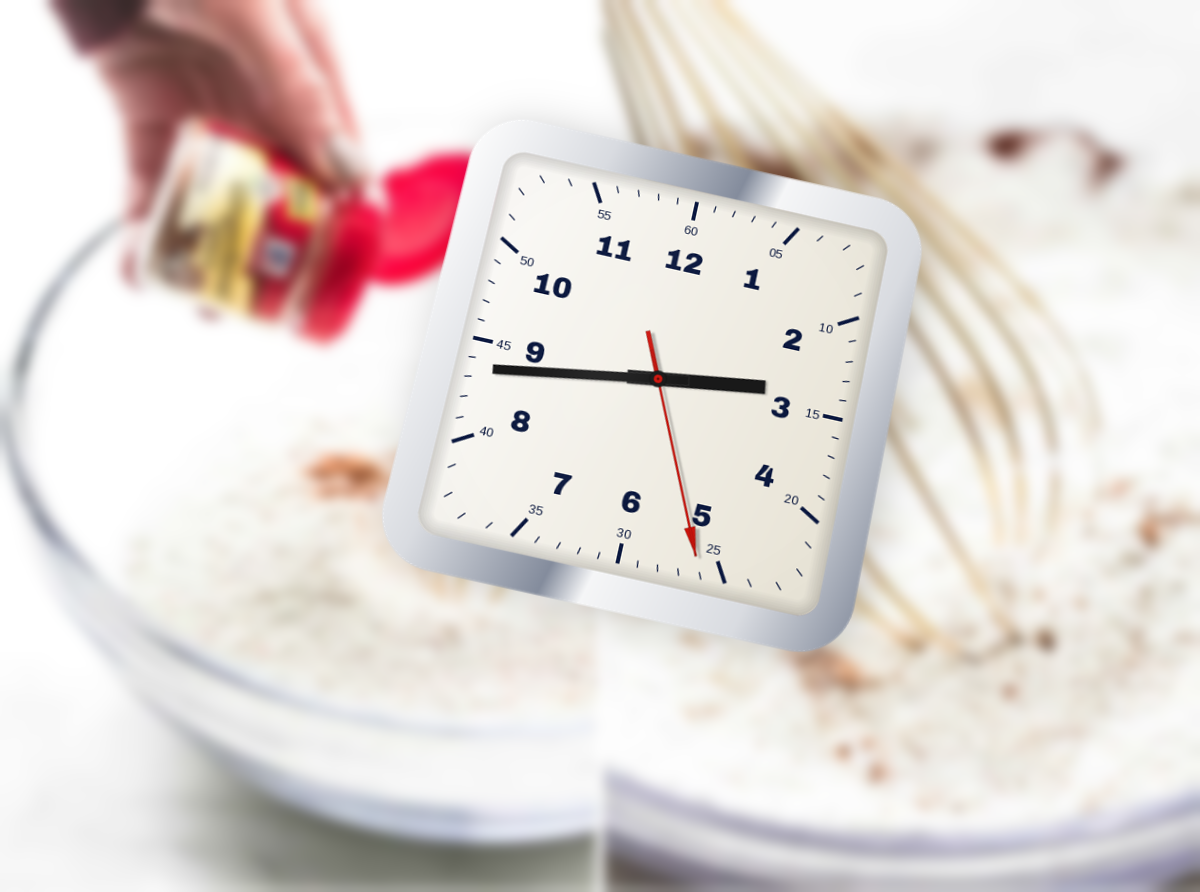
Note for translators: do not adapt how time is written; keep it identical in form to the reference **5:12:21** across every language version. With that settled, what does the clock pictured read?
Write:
**2:43:26**
